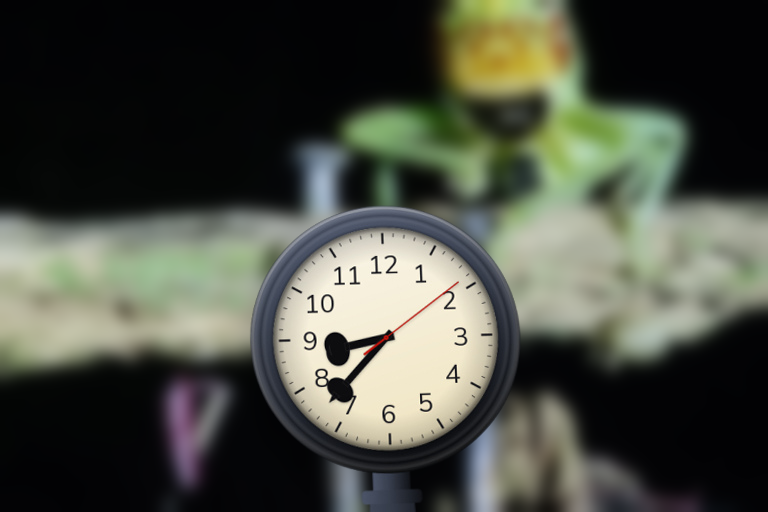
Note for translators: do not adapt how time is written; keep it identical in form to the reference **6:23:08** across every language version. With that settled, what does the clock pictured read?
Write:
**8:37:09**
